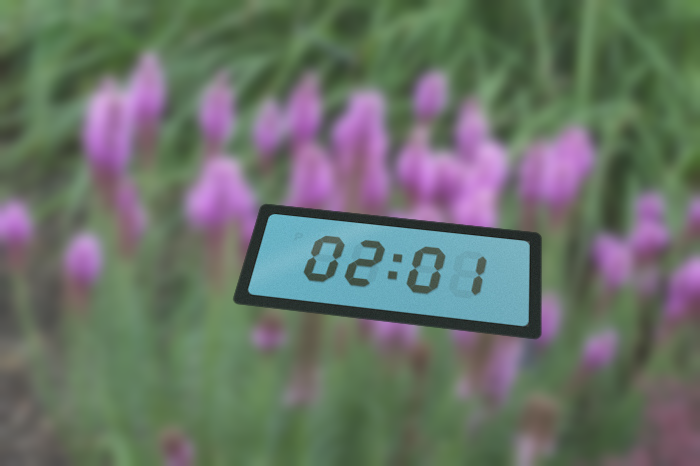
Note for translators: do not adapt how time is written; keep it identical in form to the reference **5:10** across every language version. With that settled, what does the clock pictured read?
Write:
**2:01**
